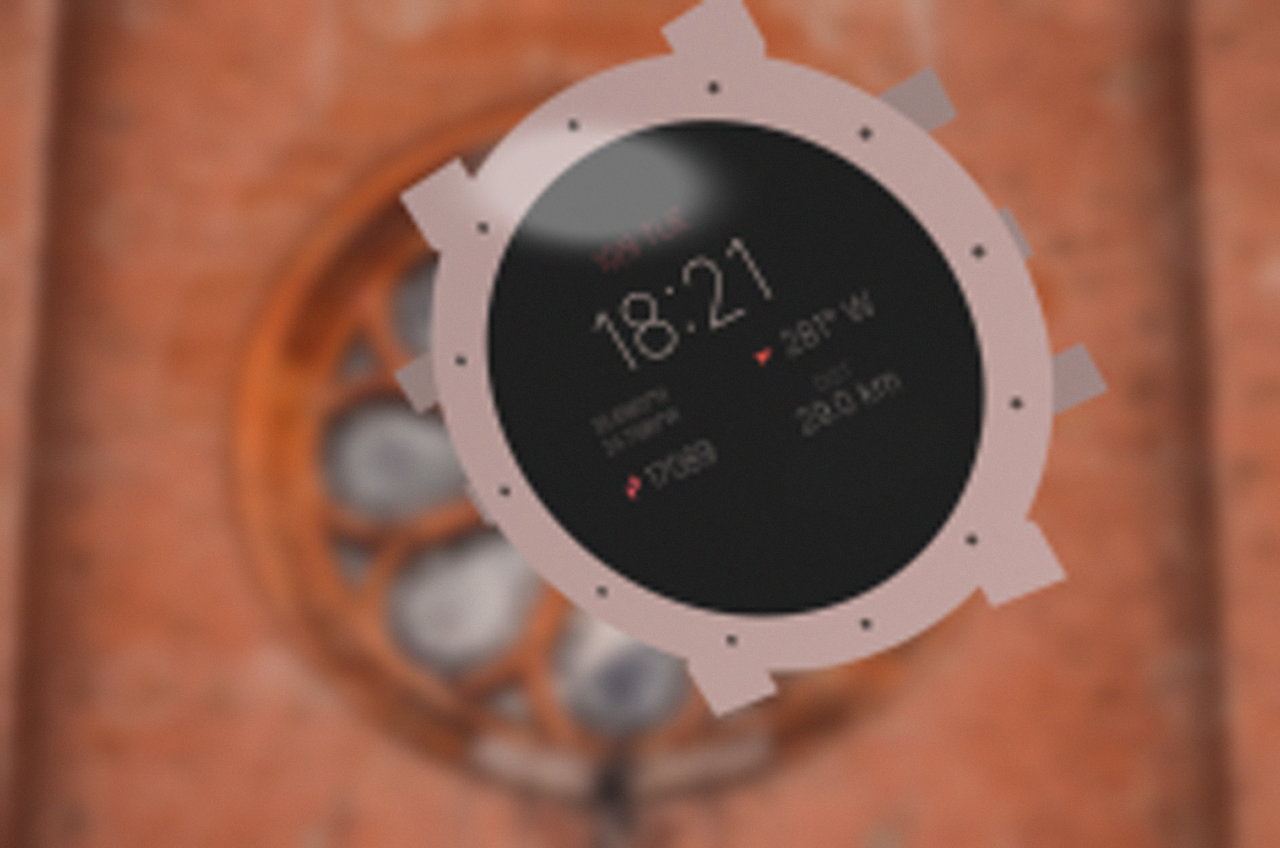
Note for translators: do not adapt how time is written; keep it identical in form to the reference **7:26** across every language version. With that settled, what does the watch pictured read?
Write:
**18:21**
